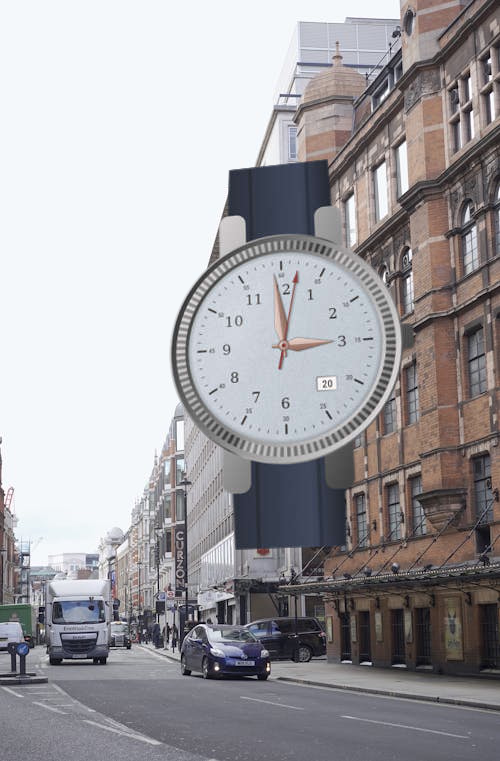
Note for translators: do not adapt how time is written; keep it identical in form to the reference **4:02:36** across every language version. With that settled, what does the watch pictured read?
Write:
**2:59:02**
